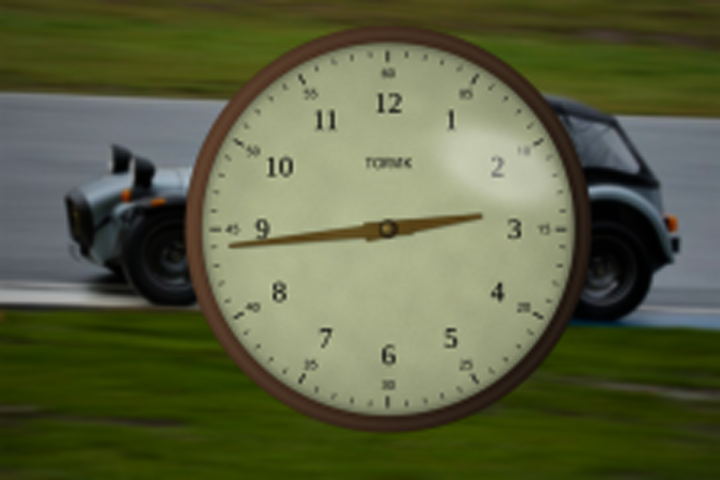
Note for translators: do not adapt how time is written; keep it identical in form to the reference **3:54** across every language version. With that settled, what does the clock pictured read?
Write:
**2:44**
